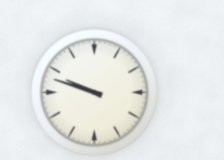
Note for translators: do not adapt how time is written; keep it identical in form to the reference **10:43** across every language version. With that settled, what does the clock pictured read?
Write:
**9:48**
